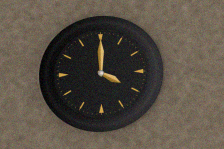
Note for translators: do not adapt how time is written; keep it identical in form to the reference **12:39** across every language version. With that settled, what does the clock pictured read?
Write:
**4:00**
